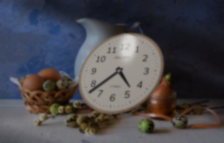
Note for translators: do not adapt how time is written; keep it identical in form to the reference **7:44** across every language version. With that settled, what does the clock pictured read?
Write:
**4:38**
